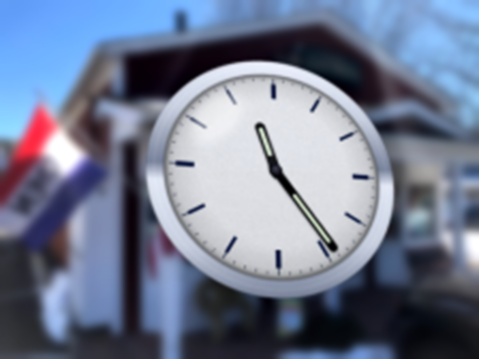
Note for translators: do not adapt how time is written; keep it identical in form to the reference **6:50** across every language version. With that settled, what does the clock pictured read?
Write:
**11:24**
